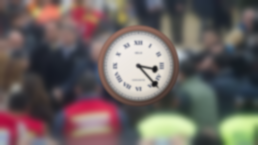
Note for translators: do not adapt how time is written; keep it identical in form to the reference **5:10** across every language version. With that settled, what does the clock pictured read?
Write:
**3:23**
